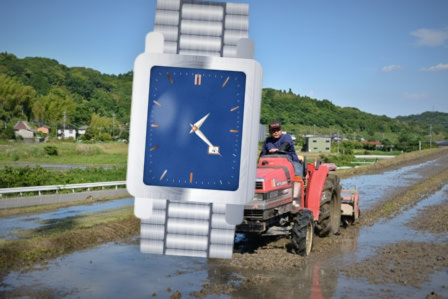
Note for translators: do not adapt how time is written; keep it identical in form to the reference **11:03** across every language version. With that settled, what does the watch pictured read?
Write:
**1:22**
